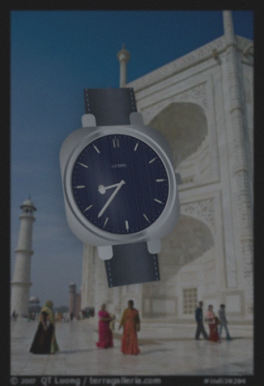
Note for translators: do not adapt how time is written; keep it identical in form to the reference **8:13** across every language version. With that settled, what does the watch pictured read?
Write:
**8:37**
